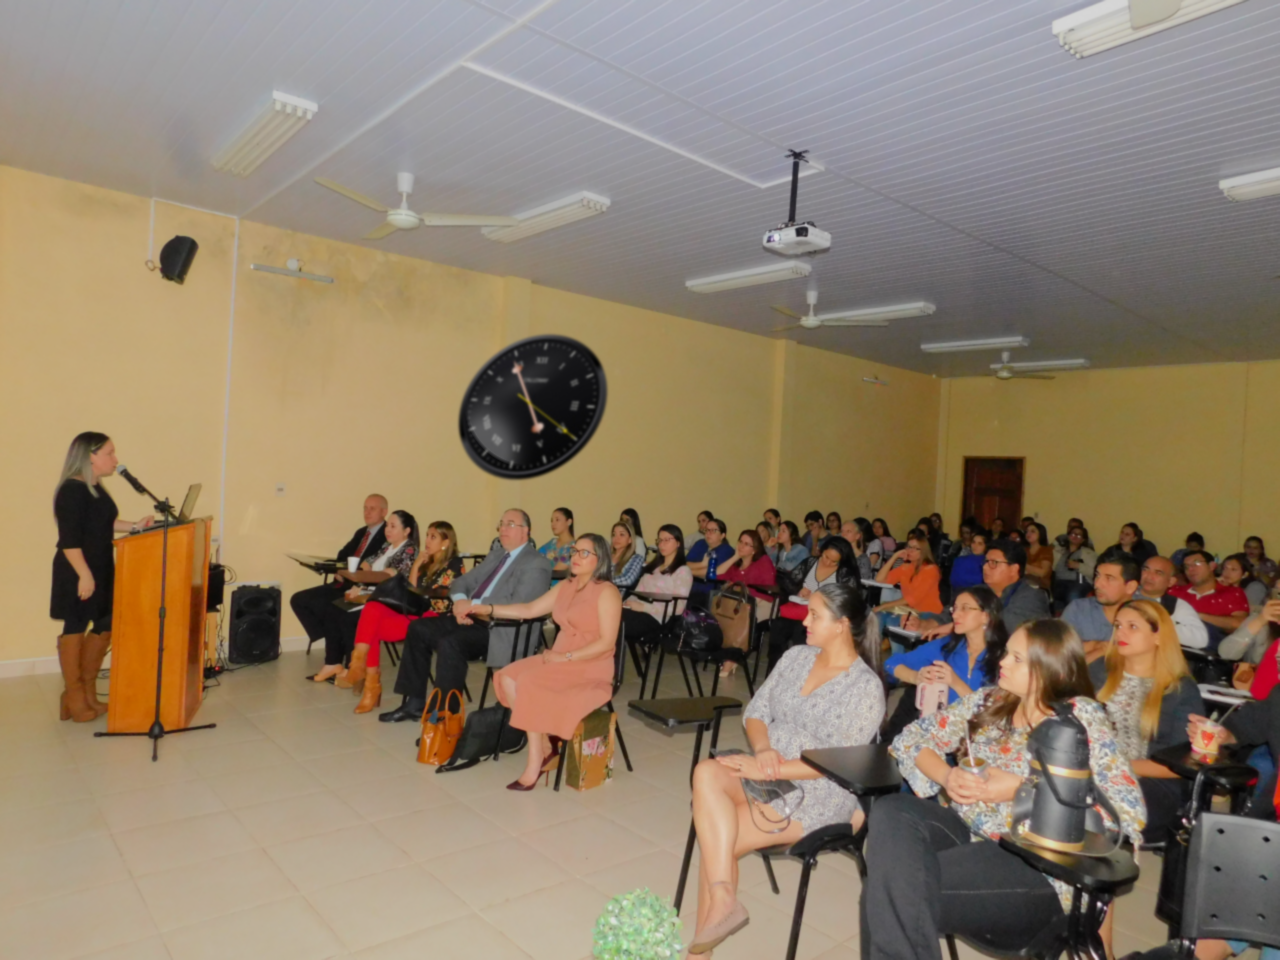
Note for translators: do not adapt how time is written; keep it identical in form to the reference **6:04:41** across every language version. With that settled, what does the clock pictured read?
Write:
**4:54:20**
